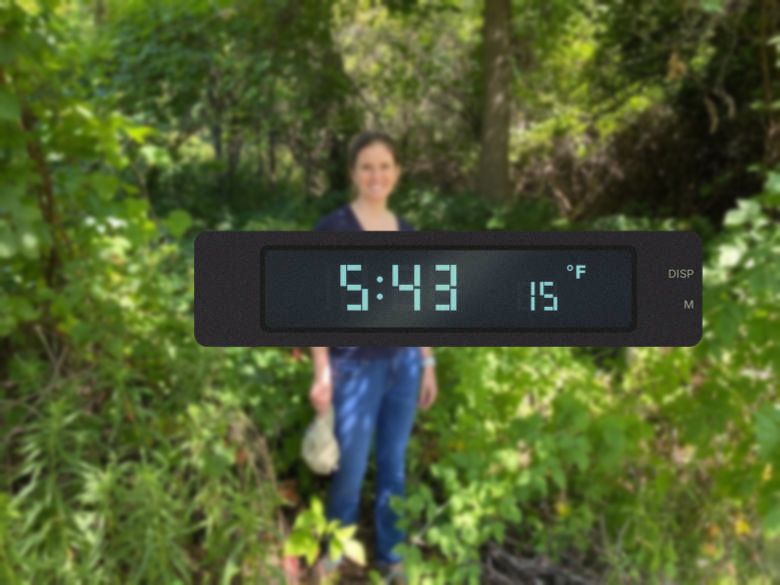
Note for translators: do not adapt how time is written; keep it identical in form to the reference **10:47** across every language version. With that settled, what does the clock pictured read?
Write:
**5:43**
